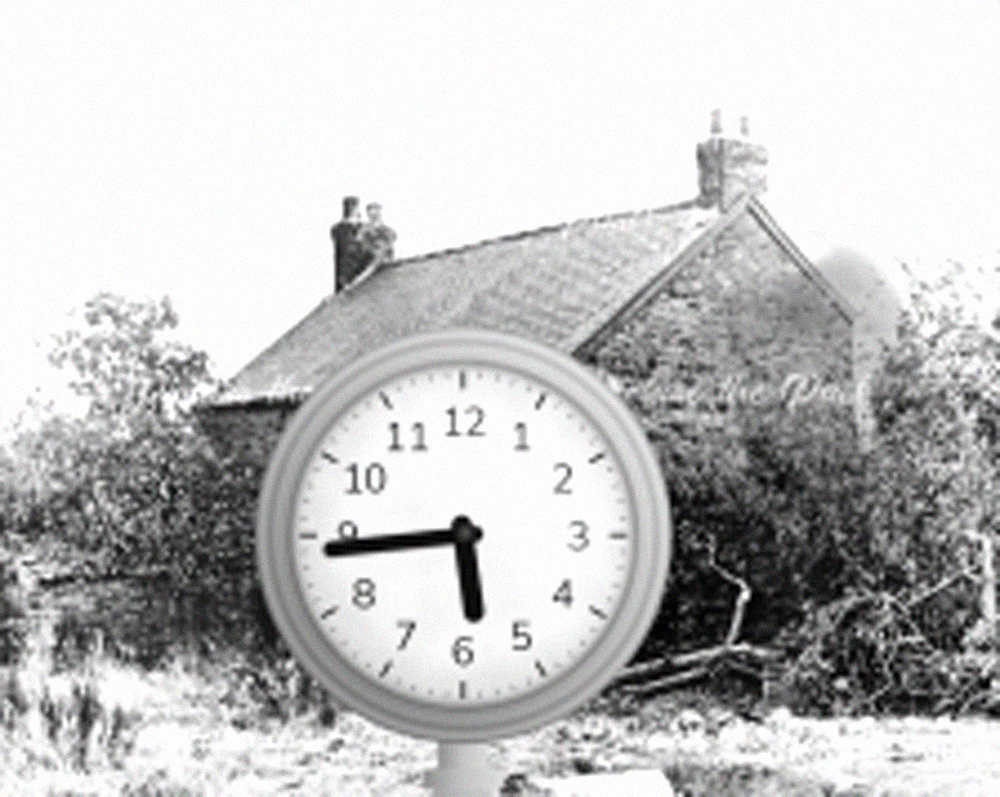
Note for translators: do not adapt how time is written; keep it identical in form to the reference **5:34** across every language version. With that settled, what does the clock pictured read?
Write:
**5:44**
